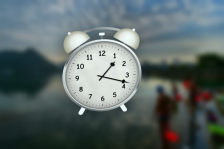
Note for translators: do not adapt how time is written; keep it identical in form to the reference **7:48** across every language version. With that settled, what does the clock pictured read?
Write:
**1:18**
